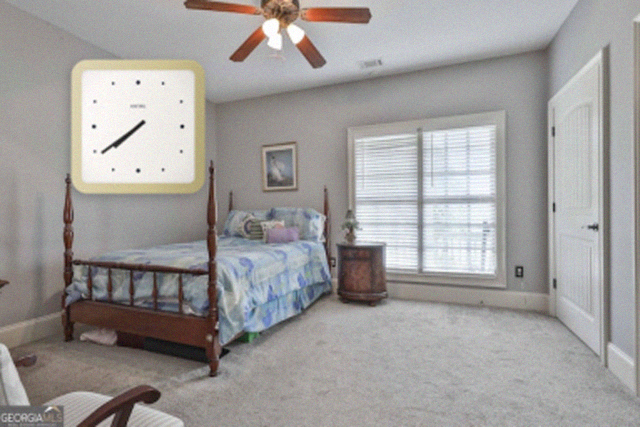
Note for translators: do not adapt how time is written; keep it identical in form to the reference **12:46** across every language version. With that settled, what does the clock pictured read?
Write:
**7:39**
